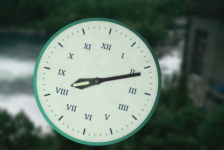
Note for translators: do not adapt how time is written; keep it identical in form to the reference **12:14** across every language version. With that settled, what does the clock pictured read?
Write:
**8:11**
